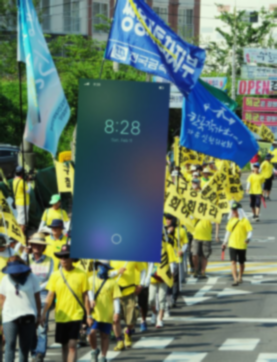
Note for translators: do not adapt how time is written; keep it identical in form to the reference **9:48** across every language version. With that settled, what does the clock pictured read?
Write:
**8:28**
